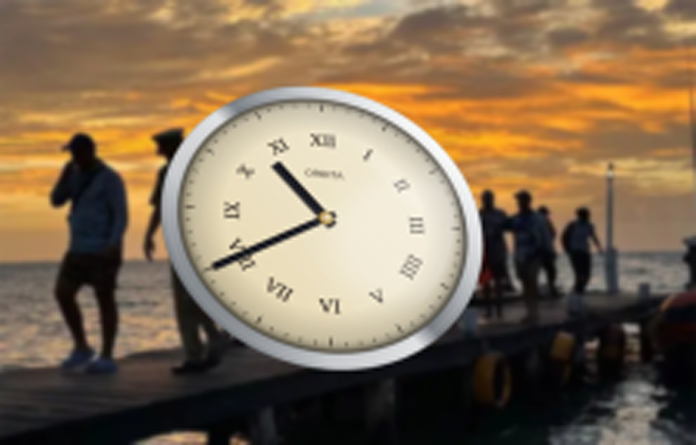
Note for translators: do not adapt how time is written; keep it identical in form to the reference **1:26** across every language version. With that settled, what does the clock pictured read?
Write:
**10:40**
